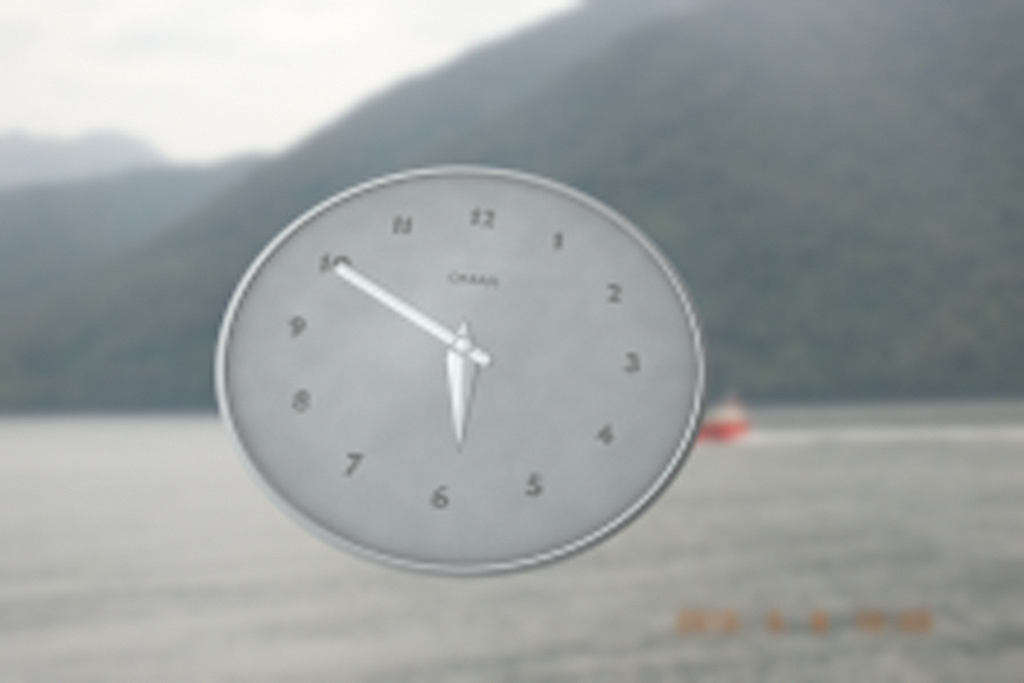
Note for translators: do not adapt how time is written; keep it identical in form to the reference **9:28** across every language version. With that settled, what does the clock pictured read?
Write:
**5:50**
